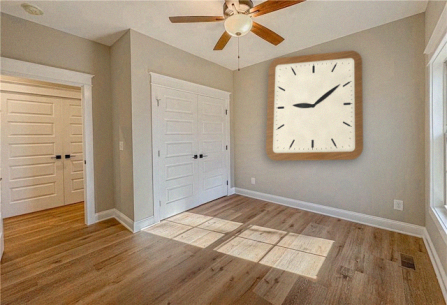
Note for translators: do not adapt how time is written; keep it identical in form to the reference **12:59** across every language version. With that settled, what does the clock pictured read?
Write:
**9:09**
